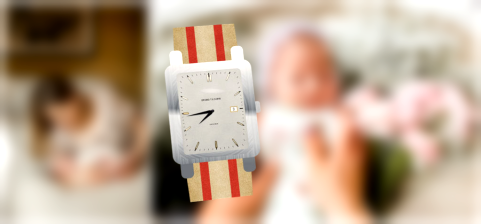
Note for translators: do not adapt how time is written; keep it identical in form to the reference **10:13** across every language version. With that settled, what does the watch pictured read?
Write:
**7:44**
